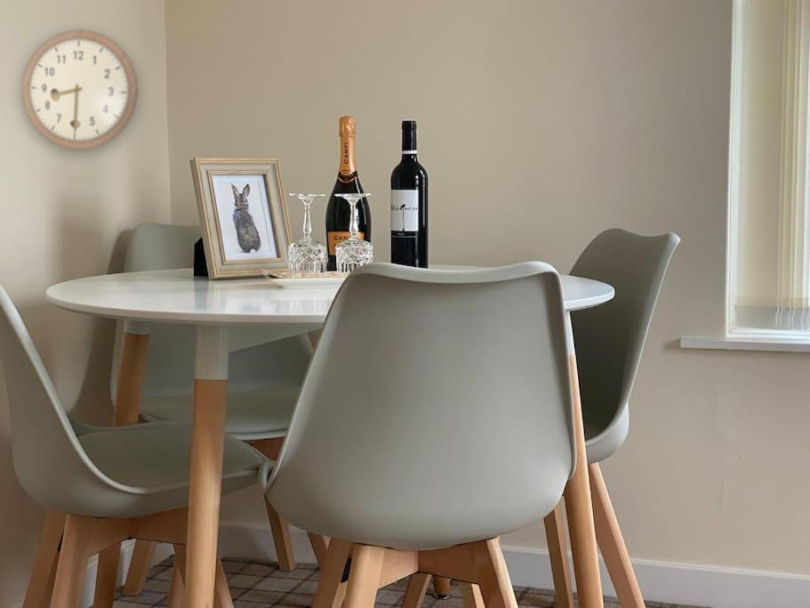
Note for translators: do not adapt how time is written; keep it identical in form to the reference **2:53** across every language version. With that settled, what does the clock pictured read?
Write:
**8:30**
